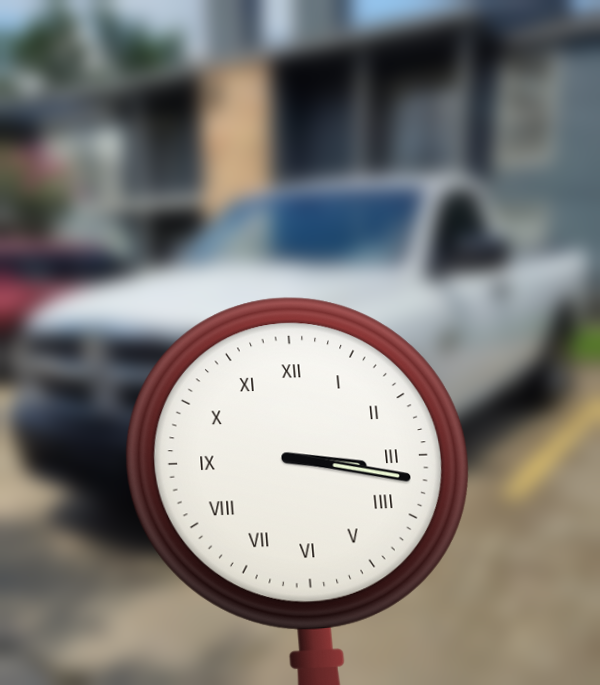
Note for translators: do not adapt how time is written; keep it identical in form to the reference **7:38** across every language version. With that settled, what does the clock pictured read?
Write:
**3:17**
